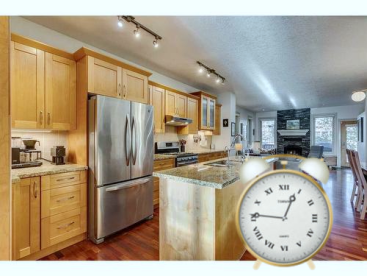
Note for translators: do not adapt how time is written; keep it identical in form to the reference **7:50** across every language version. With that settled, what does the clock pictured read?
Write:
**12:46**
